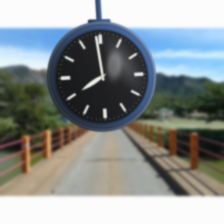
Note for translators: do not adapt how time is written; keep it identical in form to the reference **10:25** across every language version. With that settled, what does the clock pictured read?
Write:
**7:59**
